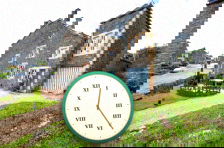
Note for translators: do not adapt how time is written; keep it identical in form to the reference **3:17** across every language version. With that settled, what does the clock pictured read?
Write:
**12:25**
